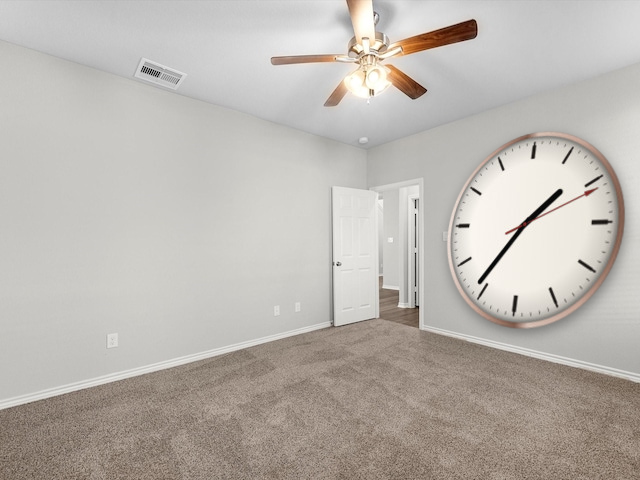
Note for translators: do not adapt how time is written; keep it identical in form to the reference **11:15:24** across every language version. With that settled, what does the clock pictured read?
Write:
**1:36:11**
